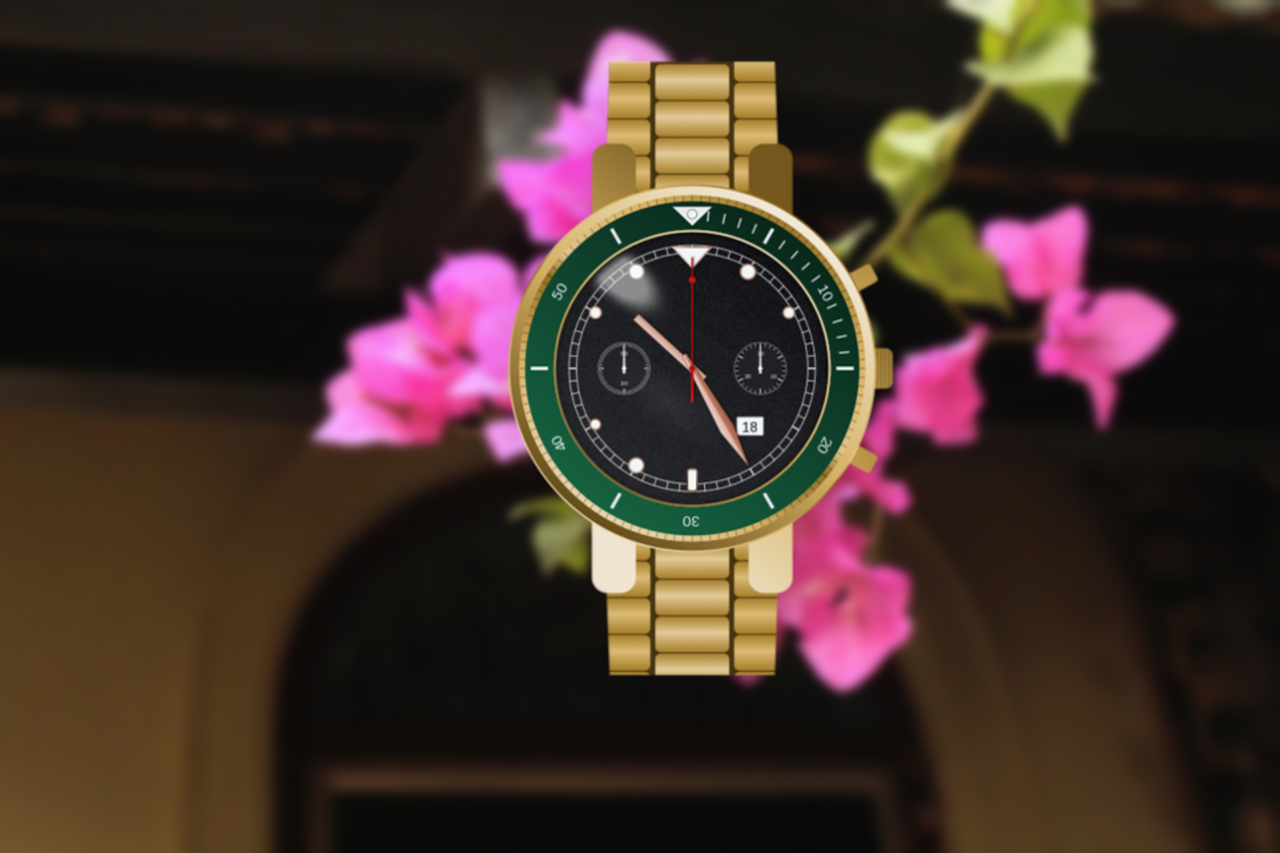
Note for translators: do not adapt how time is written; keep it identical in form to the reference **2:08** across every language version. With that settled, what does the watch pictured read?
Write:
**10:25**
